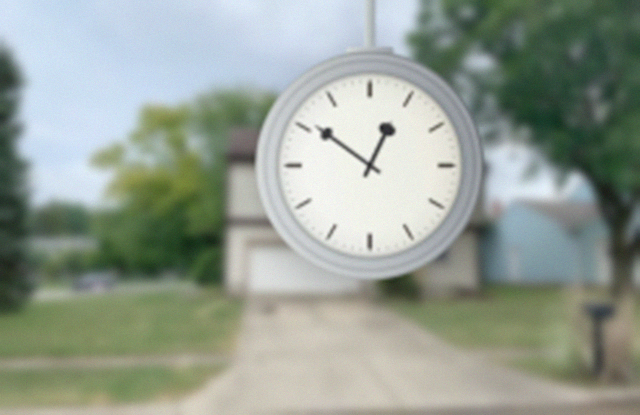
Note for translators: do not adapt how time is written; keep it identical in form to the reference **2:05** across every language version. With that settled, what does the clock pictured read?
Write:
**12:51**
